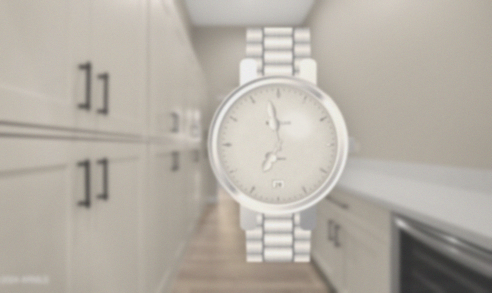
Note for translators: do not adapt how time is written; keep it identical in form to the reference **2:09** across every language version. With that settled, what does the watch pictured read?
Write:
**6:58**
